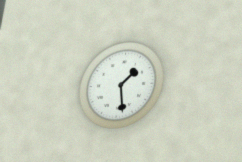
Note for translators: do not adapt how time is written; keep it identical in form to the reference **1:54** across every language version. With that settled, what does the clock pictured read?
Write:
**1:28**
